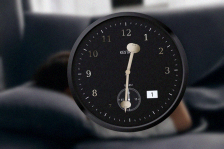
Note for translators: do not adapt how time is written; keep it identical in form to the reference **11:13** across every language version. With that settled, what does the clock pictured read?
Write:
**12:31**
